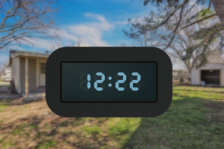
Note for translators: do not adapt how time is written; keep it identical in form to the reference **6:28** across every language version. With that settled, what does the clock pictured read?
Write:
**12:22**
